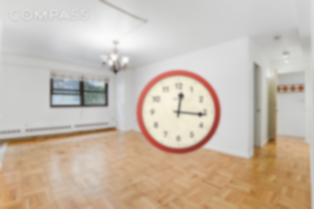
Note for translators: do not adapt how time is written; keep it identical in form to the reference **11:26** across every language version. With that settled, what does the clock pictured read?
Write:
**12:16**
